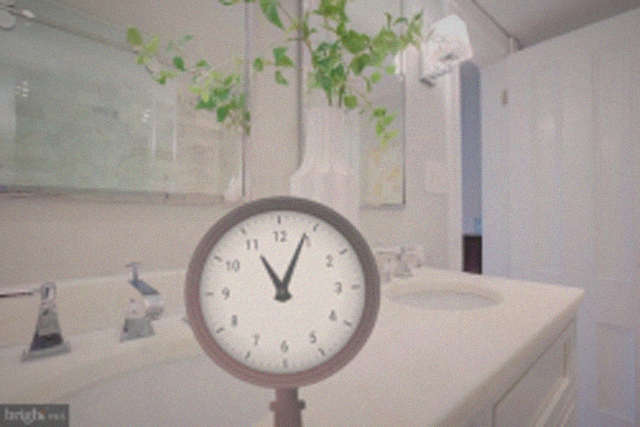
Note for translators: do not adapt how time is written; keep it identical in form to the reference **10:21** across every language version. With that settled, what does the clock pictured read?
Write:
**11:04**
